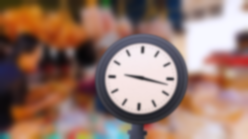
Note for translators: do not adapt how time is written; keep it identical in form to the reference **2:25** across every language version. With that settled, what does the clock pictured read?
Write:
**9:17**
